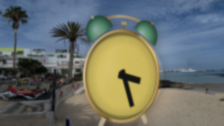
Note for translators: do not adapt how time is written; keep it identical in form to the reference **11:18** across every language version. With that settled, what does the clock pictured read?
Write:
**3:27**
